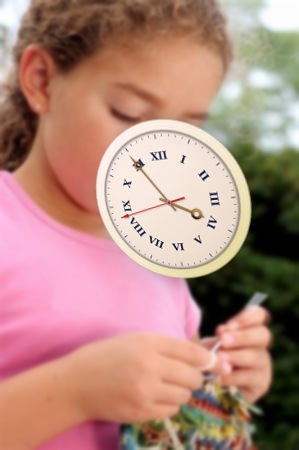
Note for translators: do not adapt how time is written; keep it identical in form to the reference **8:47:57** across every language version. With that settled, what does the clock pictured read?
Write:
**3:54:43**
